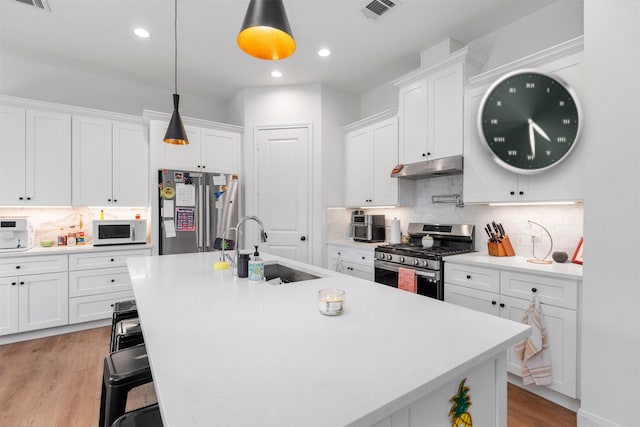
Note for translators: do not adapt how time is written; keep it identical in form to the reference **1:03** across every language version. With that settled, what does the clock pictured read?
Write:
**4:29**
